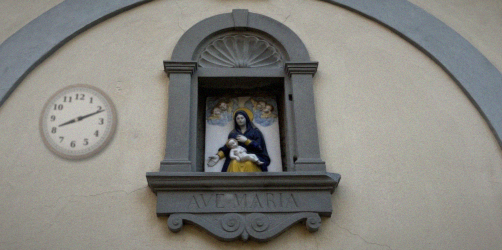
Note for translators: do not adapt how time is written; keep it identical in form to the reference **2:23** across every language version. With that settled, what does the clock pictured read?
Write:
**8:11**
